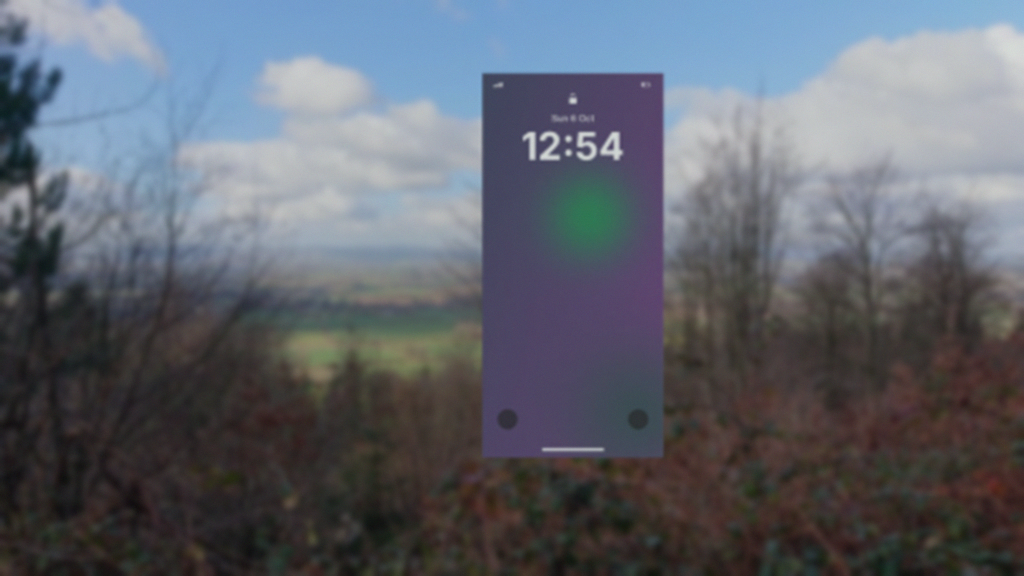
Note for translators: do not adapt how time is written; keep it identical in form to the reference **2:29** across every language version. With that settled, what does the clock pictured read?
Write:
**12:54**
